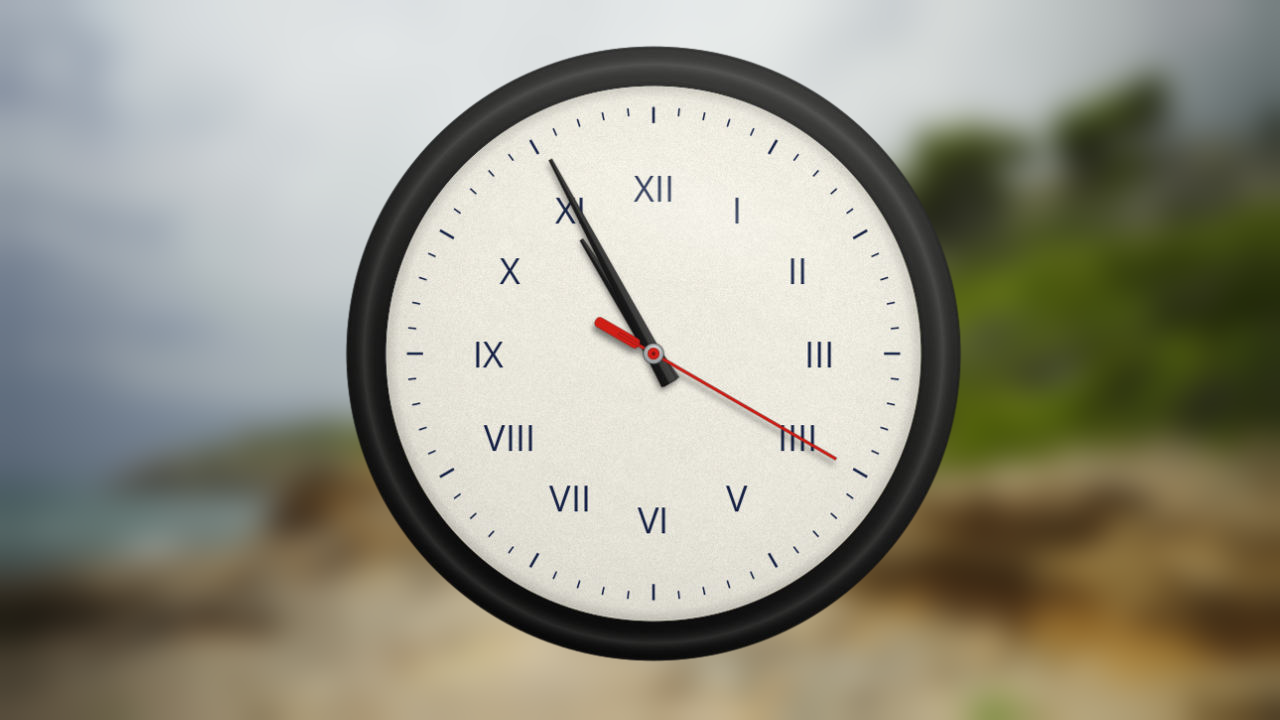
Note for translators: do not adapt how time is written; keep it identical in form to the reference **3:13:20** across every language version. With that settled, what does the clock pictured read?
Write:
**10:55:20**
